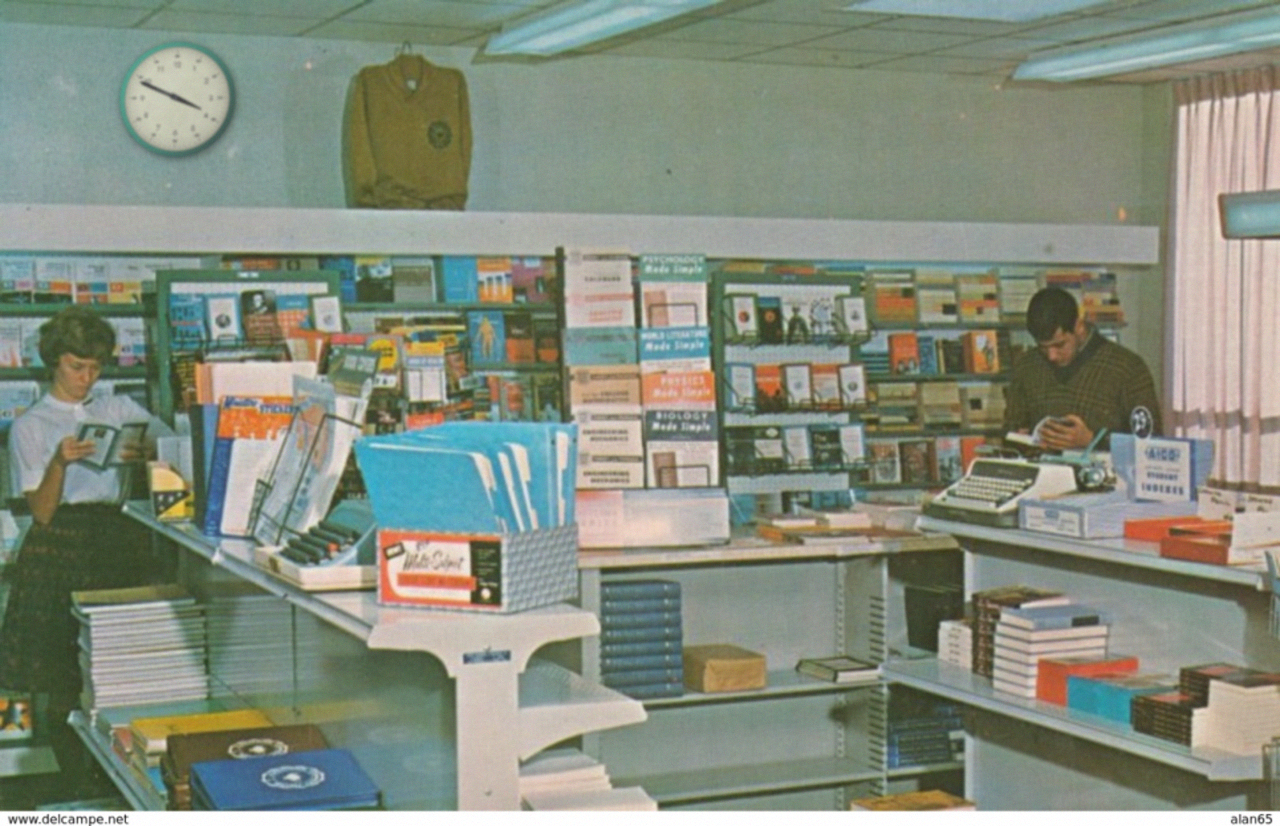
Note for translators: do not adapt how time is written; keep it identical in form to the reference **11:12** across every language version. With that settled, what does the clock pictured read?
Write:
**3:49**
